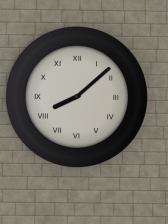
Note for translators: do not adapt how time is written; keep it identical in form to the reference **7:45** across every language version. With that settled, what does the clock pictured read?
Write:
**8:08**
